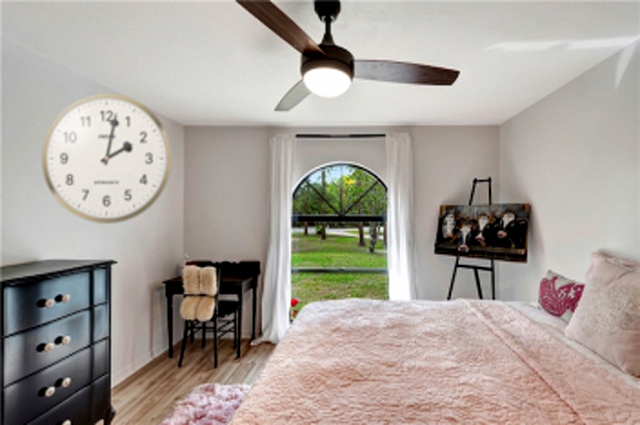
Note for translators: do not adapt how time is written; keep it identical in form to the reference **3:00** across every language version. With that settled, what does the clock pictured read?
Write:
**2:02**
